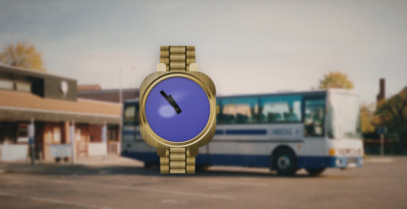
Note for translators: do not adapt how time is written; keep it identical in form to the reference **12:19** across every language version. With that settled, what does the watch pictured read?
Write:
**10:53**
